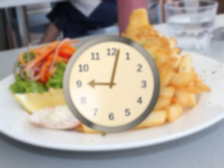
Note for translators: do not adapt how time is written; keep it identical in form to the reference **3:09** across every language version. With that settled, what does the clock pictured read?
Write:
**9:02**
